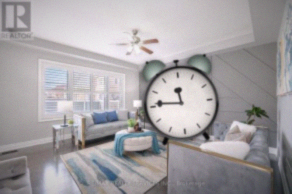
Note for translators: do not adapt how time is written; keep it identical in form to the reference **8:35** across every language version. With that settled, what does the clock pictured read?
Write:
**11:46**
